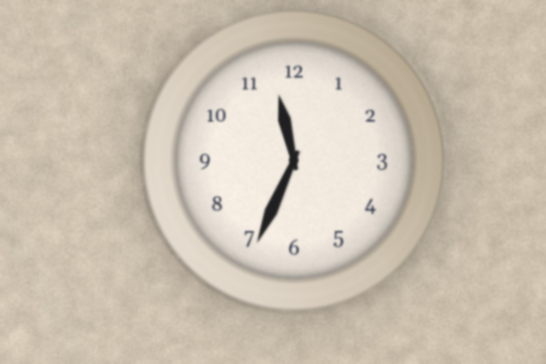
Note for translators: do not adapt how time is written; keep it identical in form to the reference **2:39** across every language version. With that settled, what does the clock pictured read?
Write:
**11:34**
